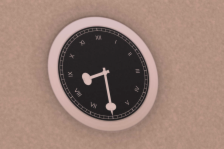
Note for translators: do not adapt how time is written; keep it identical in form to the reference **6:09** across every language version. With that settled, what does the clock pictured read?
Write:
**8:30**
